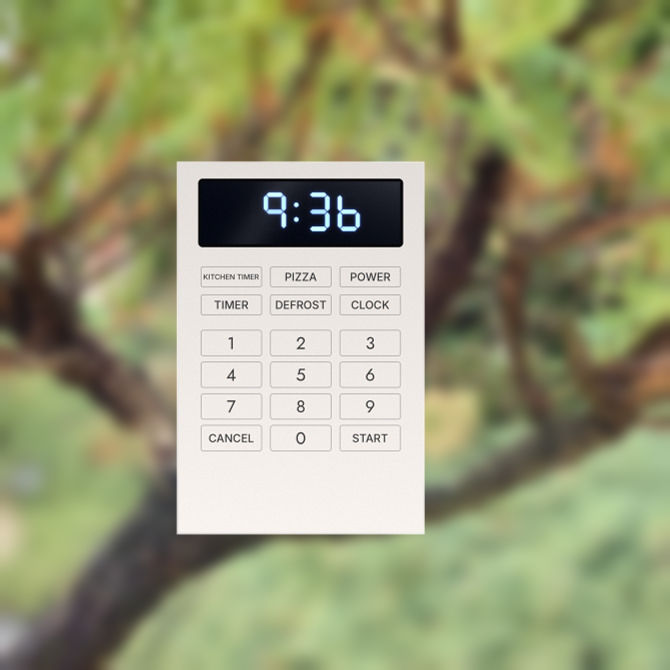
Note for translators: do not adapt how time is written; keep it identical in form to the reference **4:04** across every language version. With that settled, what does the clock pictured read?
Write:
**9:36**
